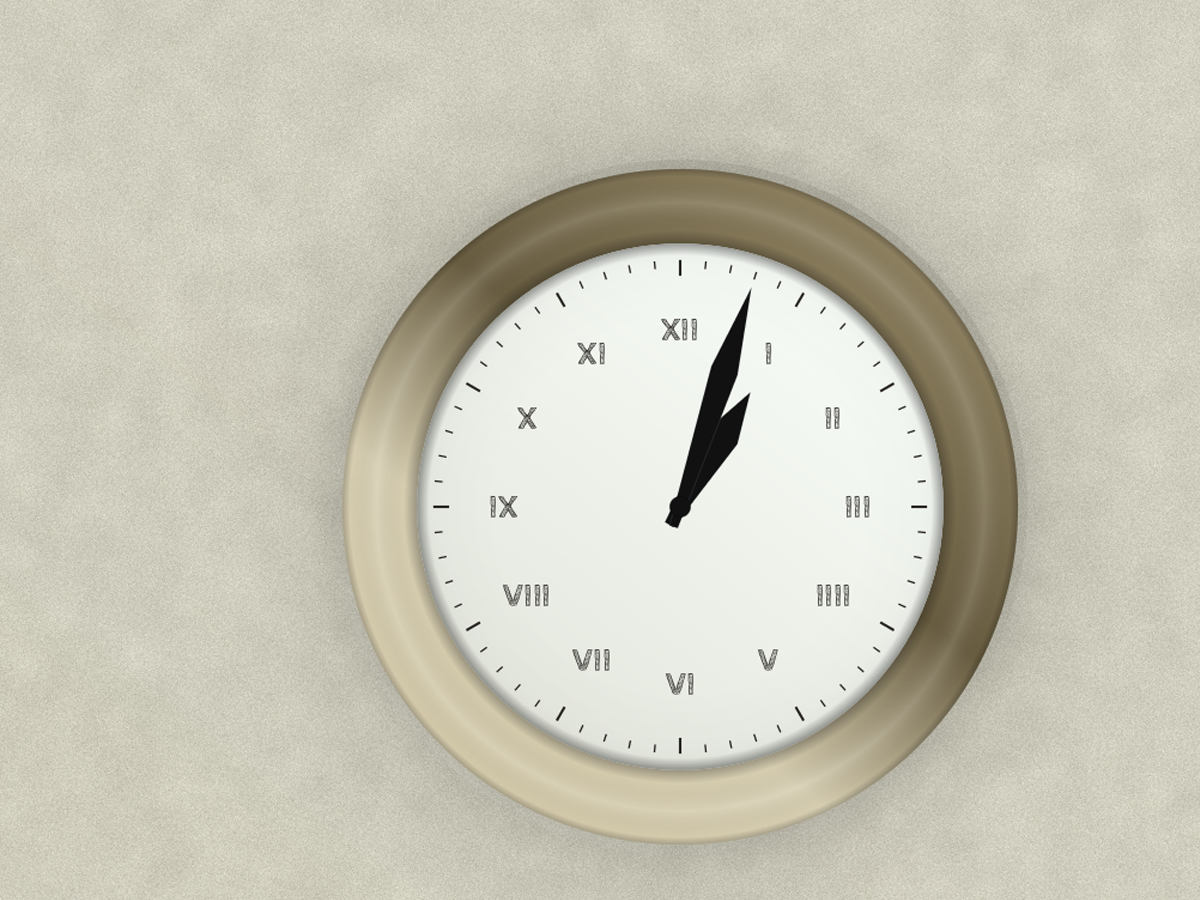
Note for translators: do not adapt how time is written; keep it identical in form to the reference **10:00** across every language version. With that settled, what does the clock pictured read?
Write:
**1:03**
